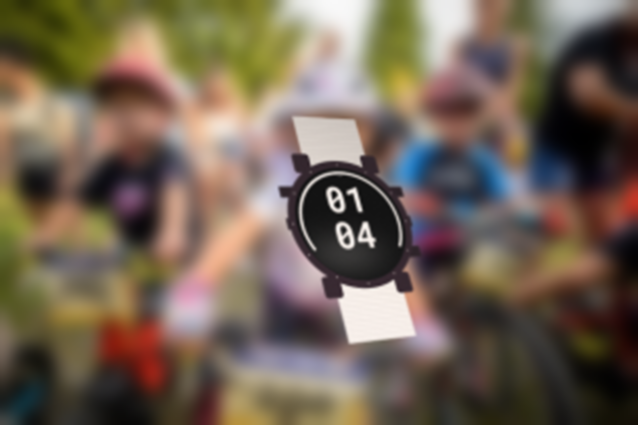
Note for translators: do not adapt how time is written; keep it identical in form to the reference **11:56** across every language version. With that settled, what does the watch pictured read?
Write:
**1:04**
